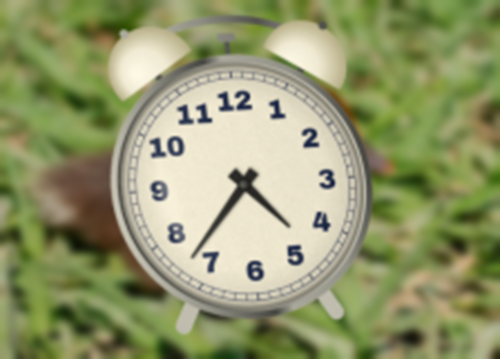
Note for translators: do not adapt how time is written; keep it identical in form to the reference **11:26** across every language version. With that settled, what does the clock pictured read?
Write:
**4:37**
